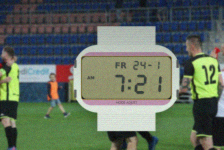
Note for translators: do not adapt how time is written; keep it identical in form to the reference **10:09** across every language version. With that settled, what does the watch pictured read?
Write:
**7:21**
